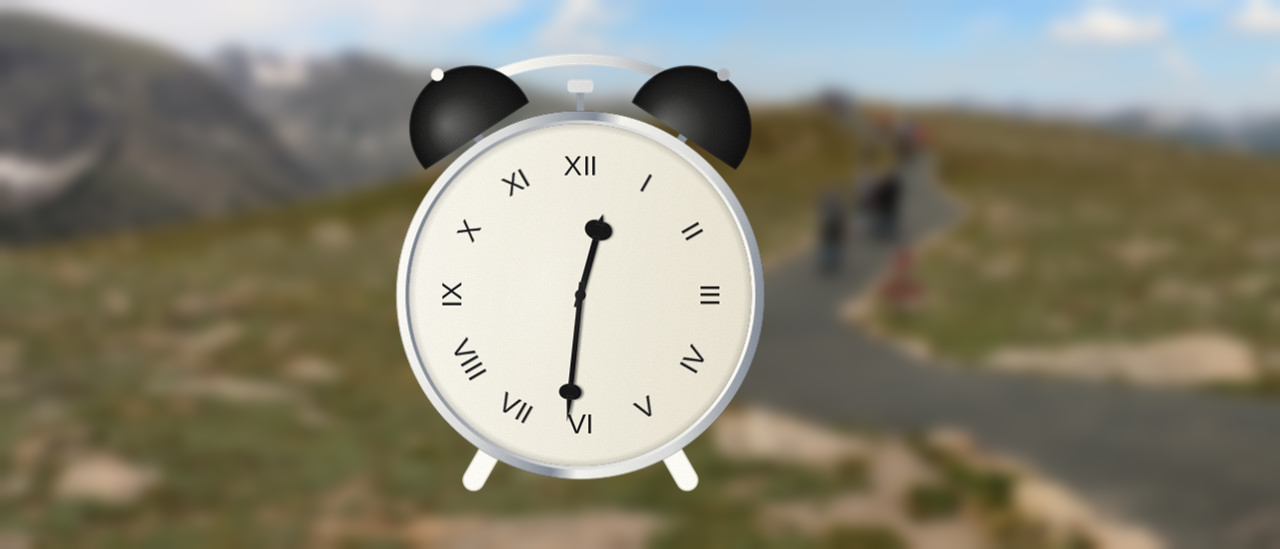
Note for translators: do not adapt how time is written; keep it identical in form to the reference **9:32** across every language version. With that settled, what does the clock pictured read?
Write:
**12:31**
